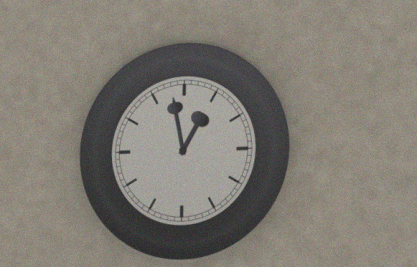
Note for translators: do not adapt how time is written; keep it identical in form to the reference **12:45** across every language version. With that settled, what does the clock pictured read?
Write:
**12:58**
